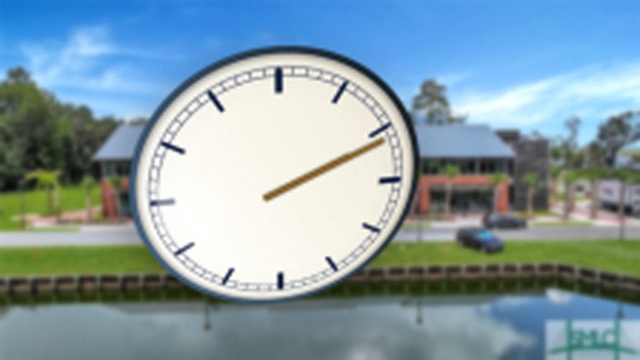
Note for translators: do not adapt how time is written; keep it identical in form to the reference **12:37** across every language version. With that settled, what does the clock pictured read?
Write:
**2:11**
